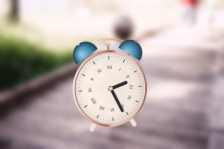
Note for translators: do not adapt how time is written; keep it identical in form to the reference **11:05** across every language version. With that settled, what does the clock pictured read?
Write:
**2:26**
